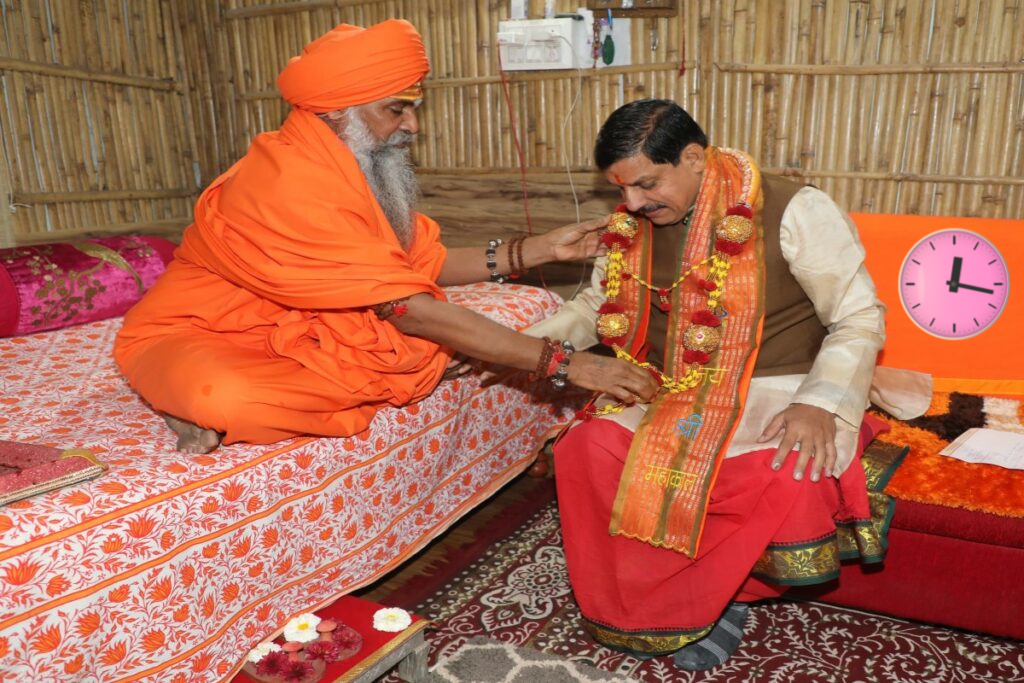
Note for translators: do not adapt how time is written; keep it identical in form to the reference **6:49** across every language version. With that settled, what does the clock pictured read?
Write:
**12:17**
